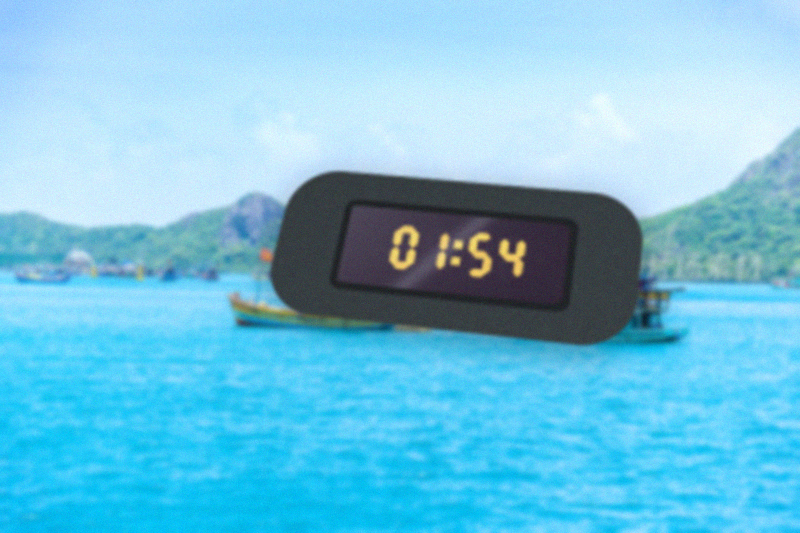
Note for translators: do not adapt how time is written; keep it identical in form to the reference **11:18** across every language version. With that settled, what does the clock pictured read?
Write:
**1:54**
